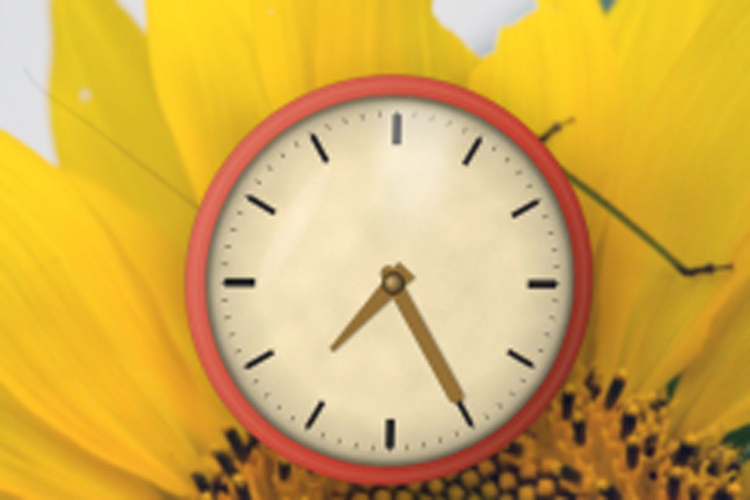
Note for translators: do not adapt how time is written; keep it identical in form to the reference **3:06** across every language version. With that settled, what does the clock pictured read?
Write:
**7:25**
